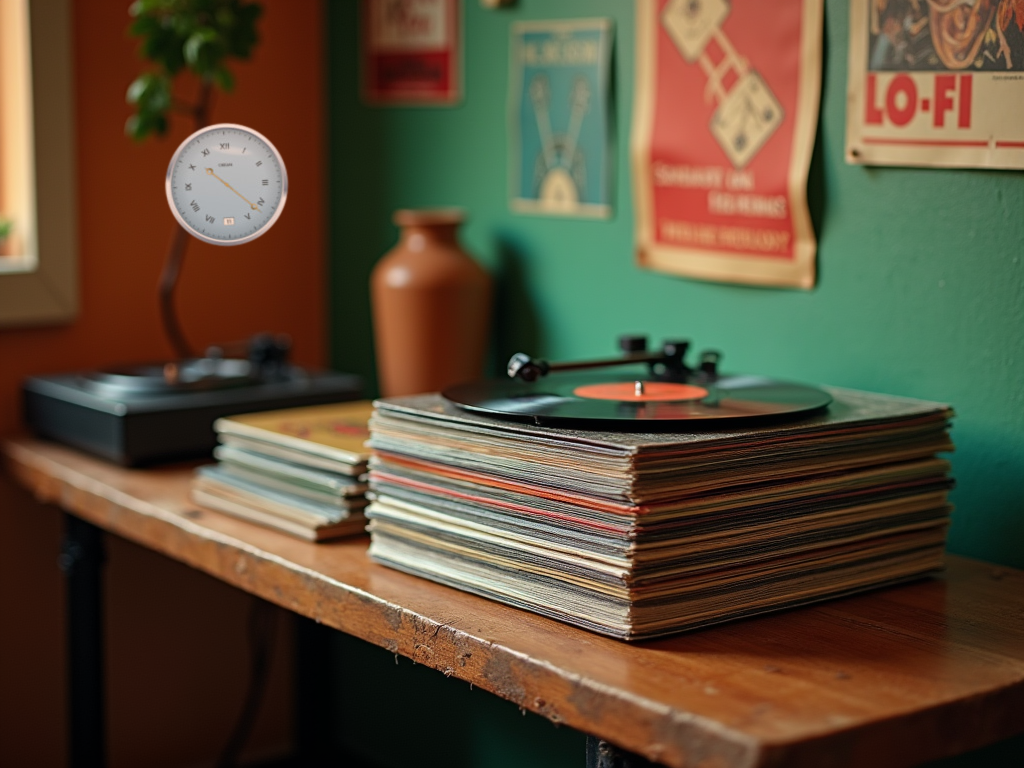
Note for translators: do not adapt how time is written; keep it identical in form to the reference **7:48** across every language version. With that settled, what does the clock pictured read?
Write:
**10:22**
